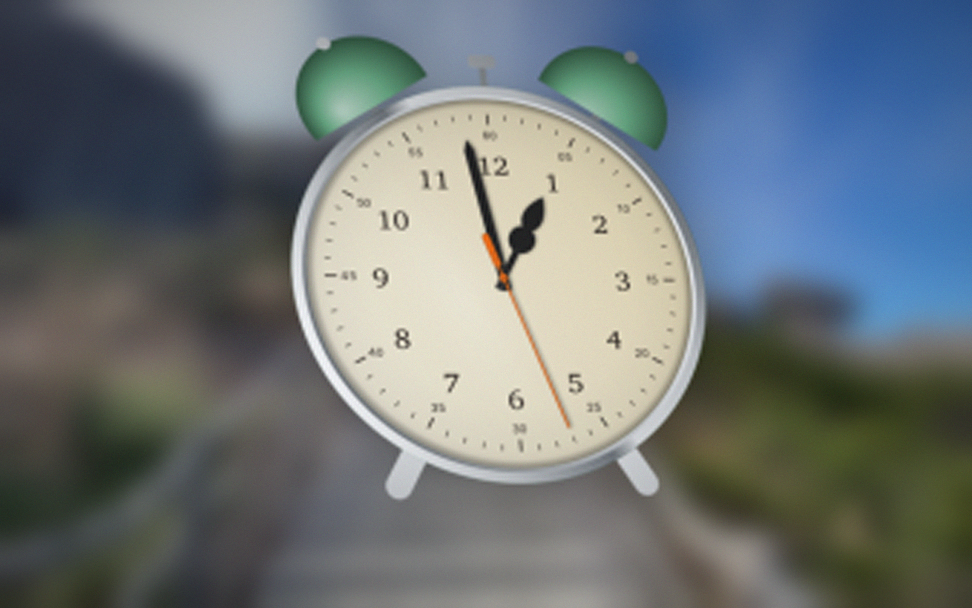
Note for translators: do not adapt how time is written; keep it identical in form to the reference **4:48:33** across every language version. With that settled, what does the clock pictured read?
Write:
**12:58:27**
